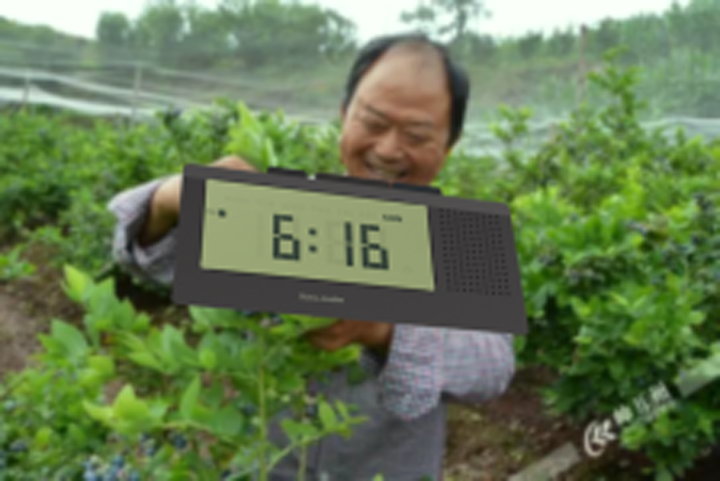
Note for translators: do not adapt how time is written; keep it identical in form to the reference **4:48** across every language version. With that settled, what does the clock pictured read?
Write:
**6:16**
